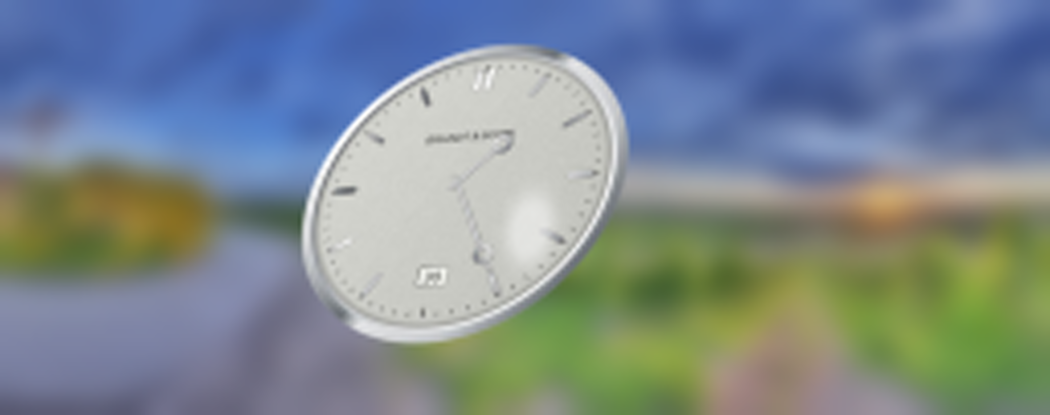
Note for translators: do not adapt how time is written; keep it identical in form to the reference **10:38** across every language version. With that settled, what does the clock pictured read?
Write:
**1:25**
